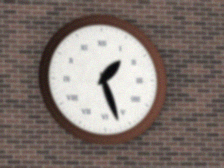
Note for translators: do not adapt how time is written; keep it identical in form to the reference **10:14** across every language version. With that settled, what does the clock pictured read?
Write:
**1:27**
